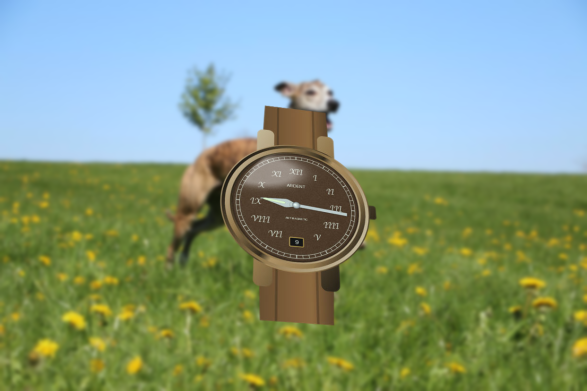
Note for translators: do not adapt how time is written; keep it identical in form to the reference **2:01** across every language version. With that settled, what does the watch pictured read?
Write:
**9:16**
